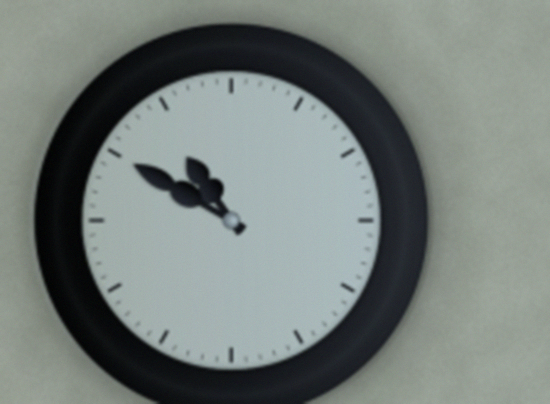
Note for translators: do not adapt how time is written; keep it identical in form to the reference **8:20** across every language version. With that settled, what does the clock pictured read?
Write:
**10:50**
